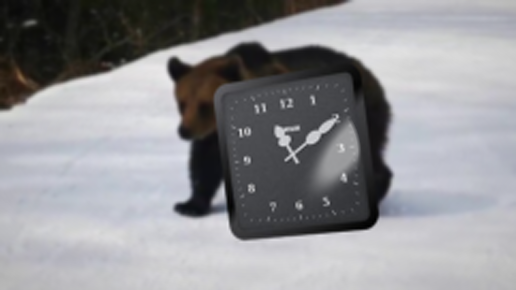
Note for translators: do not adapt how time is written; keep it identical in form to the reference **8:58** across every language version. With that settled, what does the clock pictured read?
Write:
**11:10**
